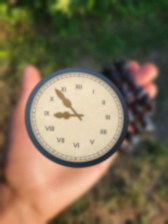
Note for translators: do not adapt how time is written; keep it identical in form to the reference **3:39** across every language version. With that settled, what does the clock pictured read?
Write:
**8:53**
